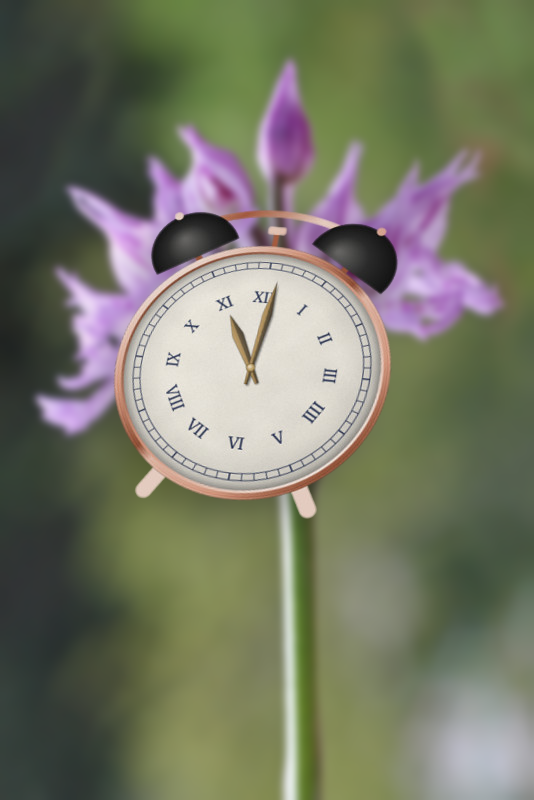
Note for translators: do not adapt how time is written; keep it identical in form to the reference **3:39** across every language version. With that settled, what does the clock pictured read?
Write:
**11:01**
